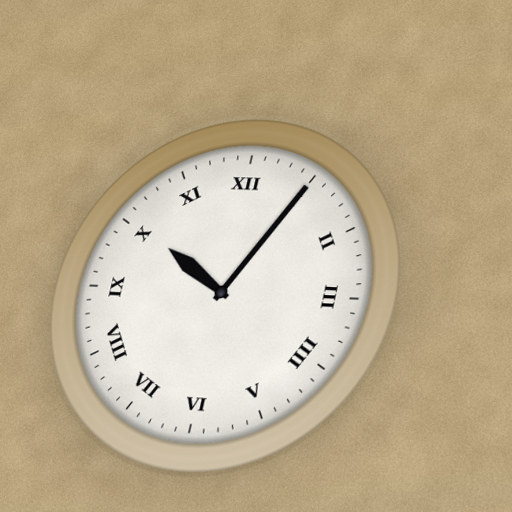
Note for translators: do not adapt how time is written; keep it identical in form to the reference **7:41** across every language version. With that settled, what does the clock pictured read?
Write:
**10:05**
